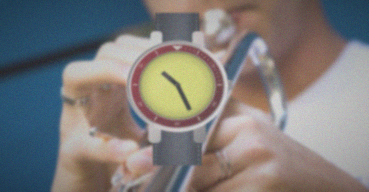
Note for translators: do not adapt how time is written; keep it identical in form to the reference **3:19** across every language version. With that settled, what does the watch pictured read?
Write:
**10:26**
